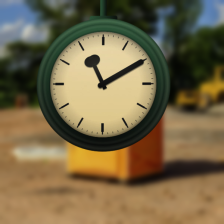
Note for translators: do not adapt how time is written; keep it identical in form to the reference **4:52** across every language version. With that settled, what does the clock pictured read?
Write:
**11:10**
